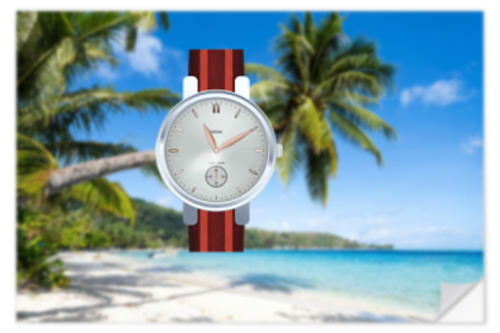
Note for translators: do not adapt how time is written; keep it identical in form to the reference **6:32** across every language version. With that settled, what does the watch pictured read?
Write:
**11:10**
